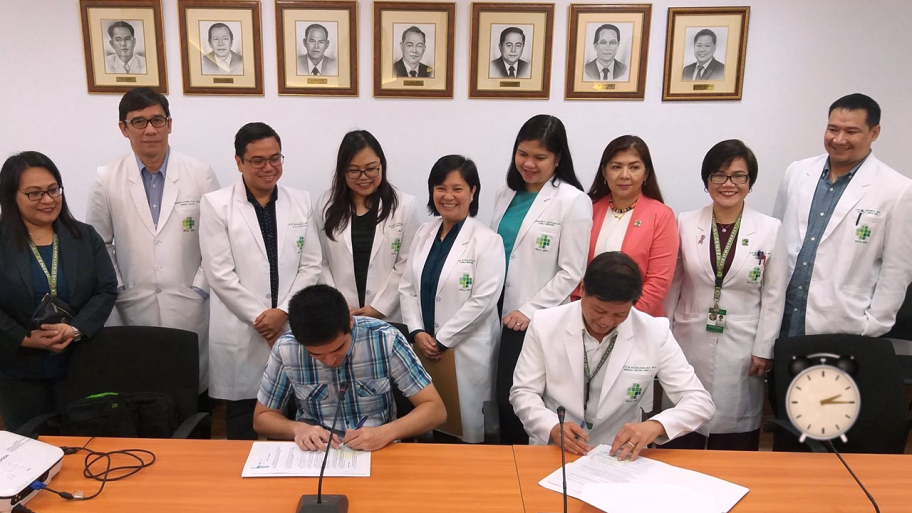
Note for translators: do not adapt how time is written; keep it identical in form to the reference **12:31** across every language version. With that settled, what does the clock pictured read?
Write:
**2:15**
